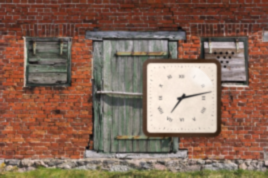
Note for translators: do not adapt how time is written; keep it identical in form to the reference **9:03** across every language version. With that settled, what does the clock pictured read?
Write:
**7:13**
